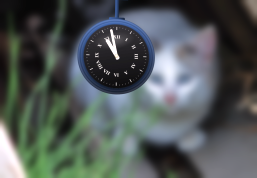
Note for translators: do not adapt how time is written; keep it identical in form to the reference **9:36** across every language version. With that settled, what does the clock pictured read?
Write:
**10:58**
